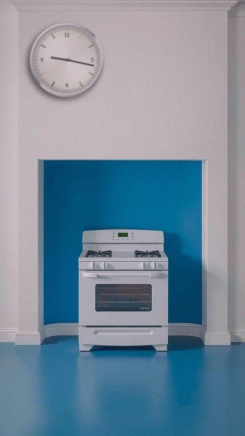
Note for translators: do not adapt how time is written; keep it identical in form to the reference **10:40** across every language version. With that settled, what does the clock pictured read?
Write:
**9:17**
